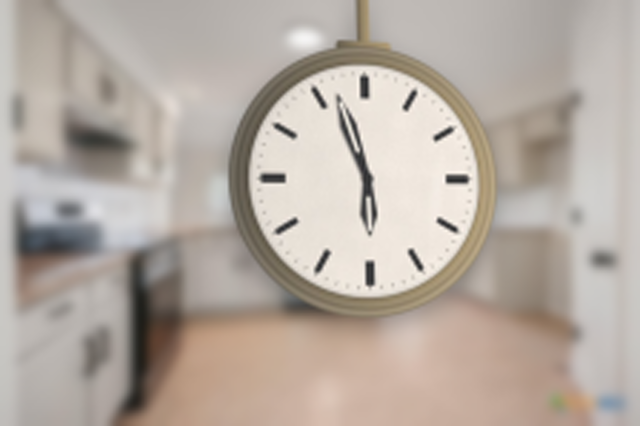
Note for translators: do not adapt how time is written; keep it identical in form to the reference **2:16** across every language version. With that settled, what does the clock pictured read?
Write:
**5:57**
